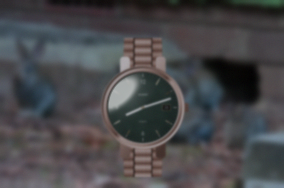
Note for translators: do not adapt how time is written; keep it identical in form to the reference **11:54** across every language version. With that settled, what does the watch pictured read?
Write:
**8:12**
